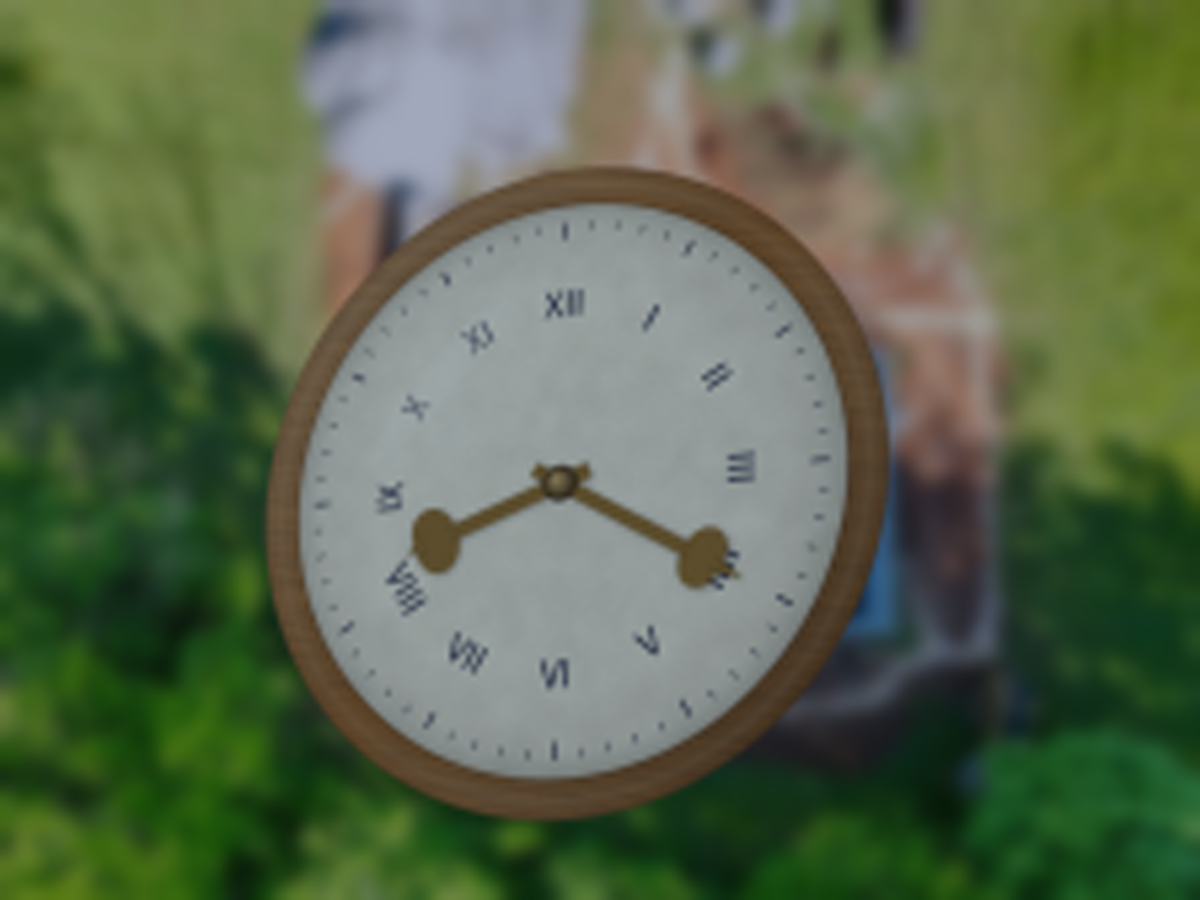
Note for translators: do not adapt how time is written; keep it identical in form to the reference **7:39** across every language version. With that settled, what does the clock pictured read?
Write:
**8:20**
